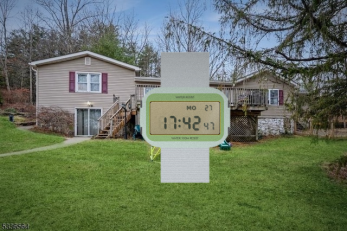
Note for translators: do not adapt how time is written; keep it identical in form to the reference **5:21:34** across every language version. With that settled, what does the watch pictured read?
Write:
**17:42:47**
